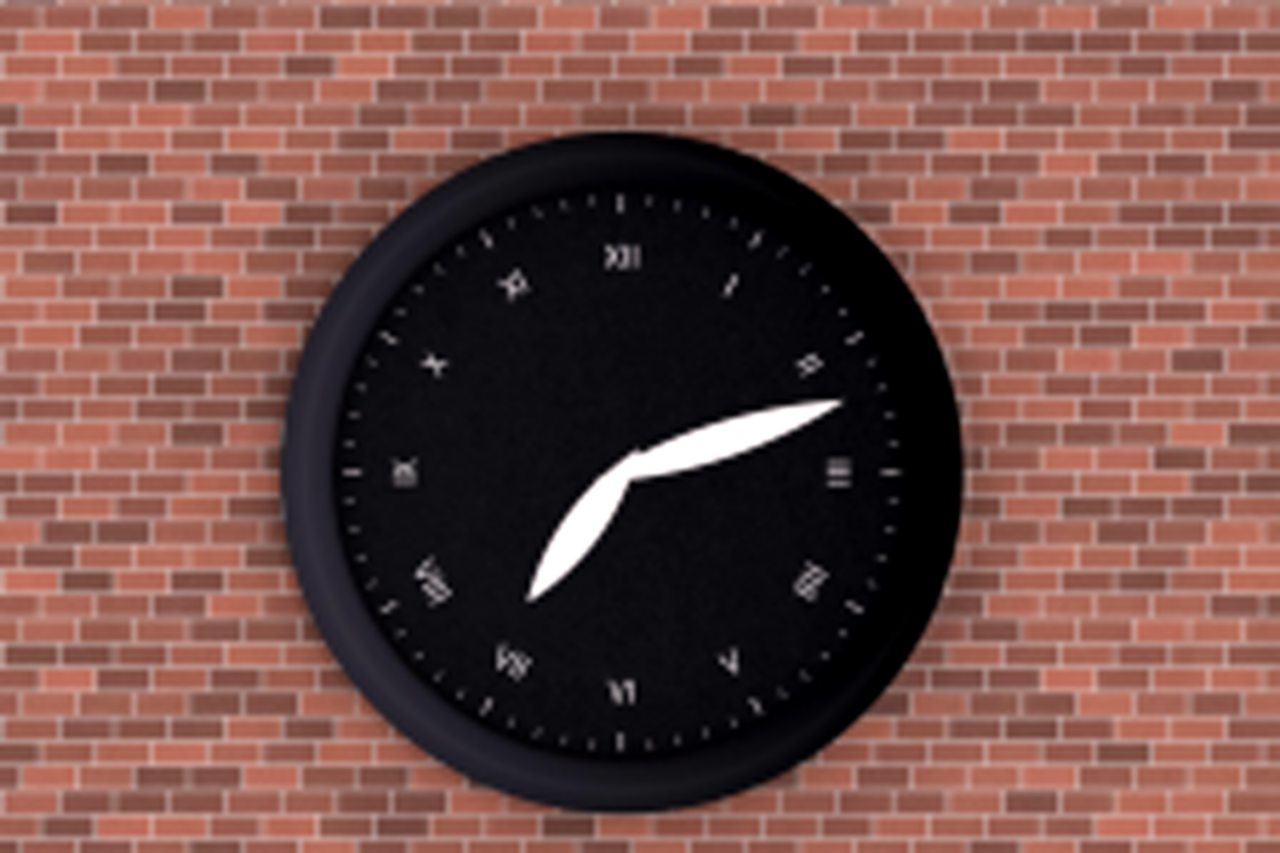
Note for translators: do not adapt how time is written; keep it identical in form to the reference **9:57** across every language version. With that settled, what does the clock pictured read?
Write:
**7:12**
